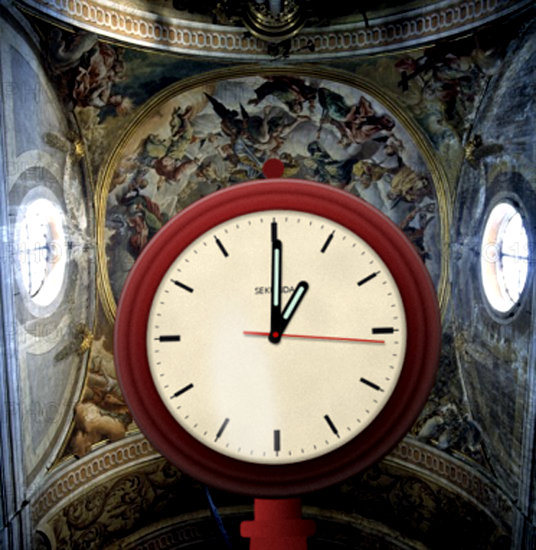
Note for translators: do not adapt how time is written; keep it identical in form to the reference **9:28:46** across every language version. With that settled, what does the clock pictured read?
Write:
**1:00:16**
